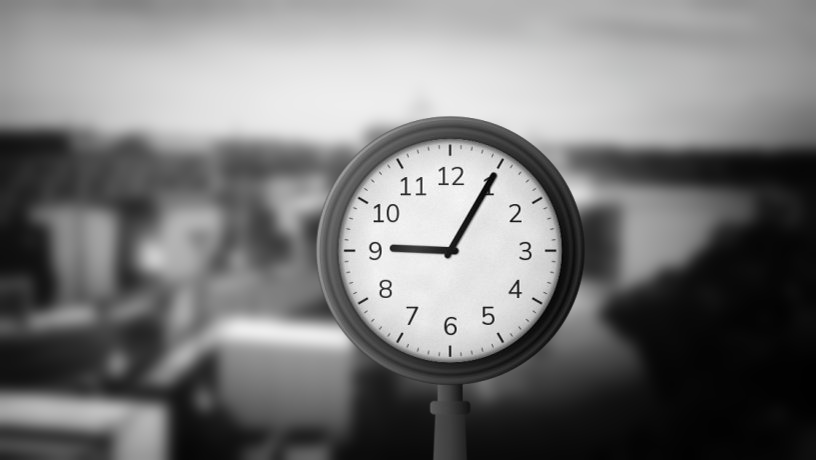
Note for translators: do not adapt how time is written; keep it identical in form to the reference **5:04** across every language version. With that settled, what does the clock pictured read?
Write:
**9:05**
